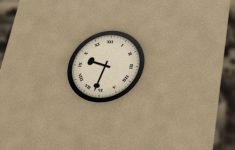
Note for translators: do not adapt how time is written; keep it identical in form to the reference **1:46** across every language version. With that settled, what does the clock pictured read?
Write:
**9:32**
